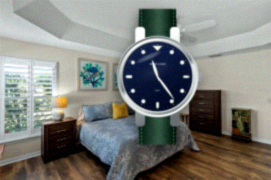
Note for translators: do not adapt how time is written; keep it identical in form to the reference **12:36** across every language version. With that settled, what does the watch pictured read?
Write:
**11:24**
